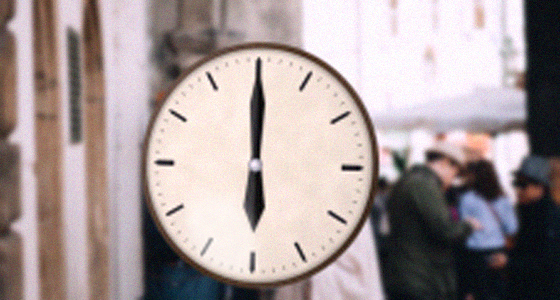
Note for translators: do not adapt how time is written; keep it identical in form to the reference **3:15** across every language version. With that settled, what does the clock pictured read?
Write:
**6:00**
